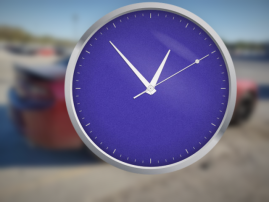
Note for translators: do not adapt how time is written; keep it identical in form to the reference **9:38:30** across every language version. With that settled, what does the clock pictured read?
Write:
**12:53:10**
